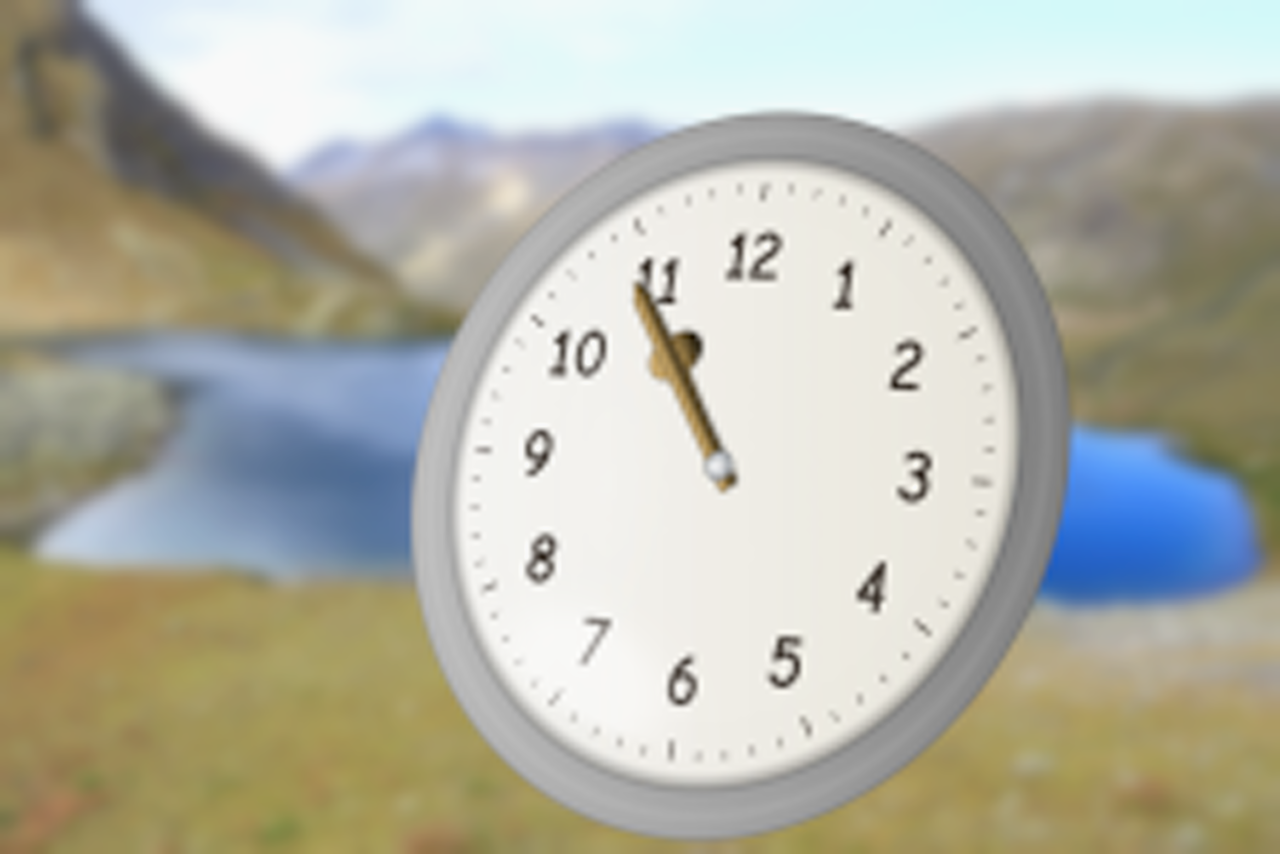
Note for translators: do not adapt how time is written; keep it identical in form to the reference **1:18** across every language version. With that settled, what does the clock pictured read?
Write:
**10:54**
